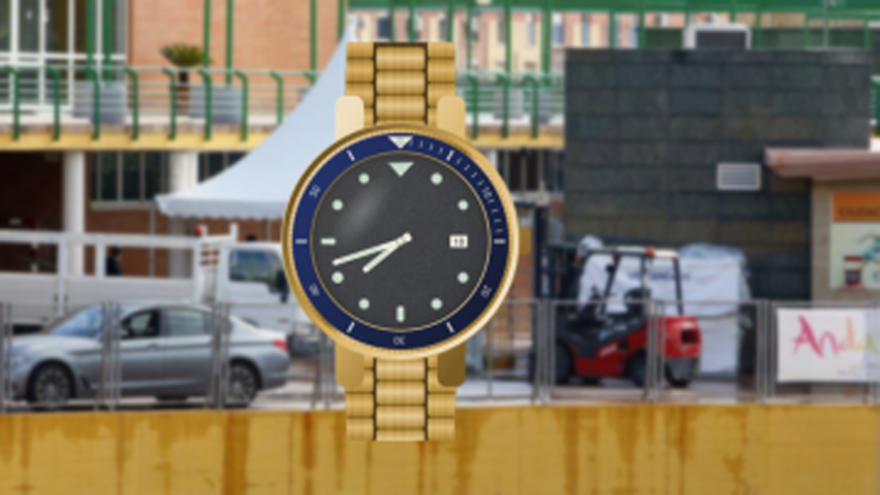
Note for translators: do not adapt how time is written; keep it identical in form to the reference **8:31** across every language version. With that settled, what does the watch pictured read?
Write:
**7:42**
